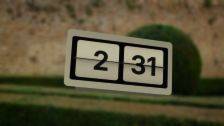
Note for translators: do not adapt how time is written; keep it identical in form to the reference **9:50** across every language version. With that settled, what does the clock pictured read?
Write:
**2:31**
